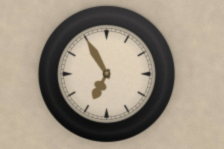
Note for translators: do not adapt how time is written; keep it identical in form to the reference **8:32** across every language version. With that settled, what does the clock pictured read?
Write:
**6:55**
